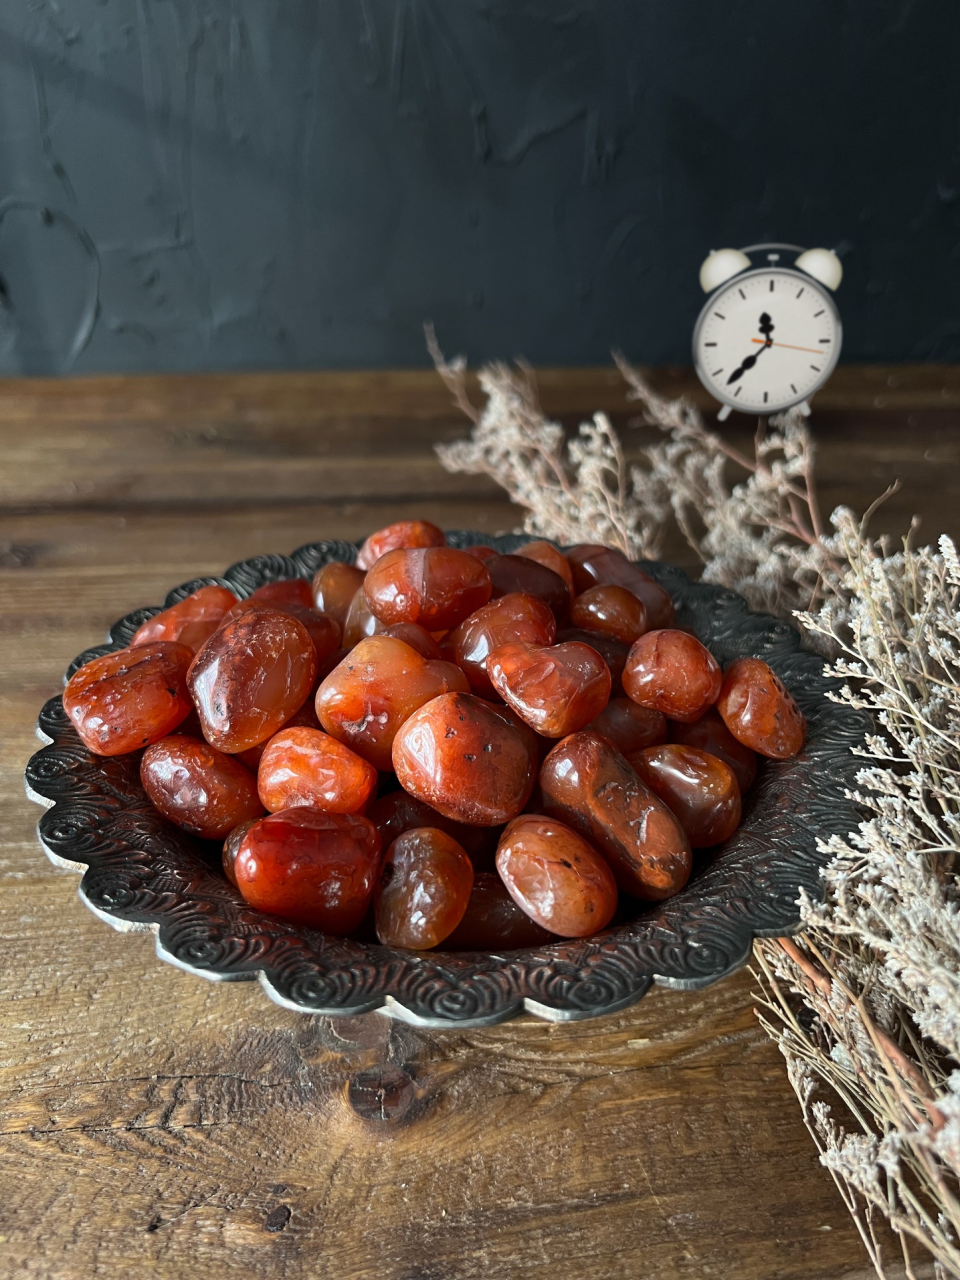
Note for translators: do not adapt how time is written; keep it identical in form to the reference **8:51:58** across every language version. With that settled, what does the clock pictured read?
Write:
**11:37:17**
